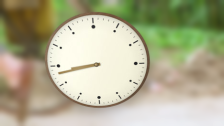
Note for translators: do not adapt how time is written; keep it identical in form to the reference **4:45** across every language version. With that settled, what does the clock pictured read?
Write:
**8:43**
